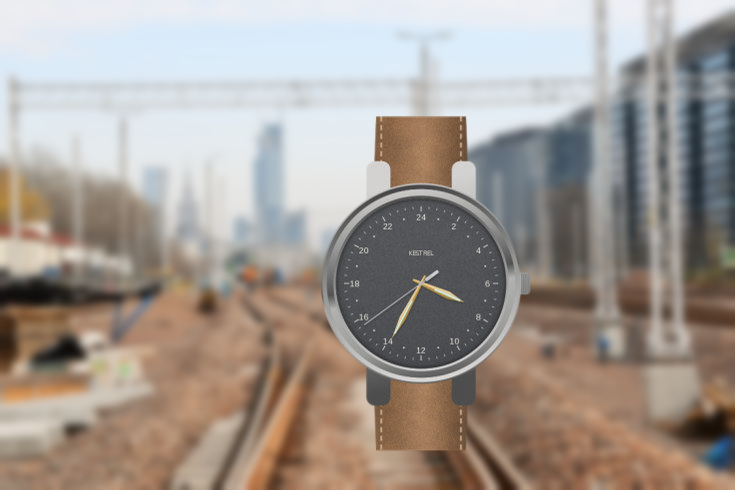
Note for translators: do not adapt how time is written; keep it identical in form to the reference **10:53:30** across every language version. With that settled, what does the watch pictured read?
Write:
**7:34:39**
